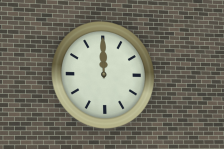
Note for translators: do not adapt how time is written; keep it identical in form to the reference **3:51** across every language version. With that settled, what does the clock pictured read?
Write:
**12:00**
